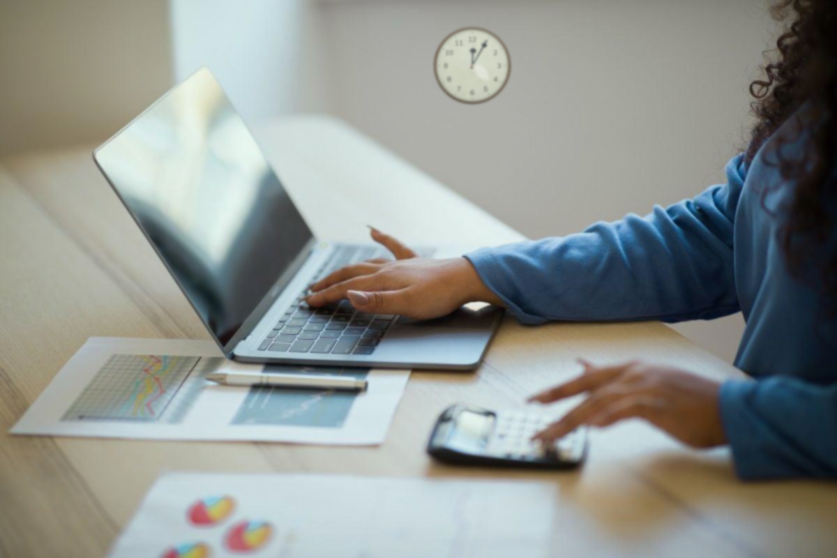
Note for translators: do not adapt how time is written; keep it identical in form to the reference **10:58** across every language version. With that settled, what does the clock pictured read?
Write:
**12:05**
